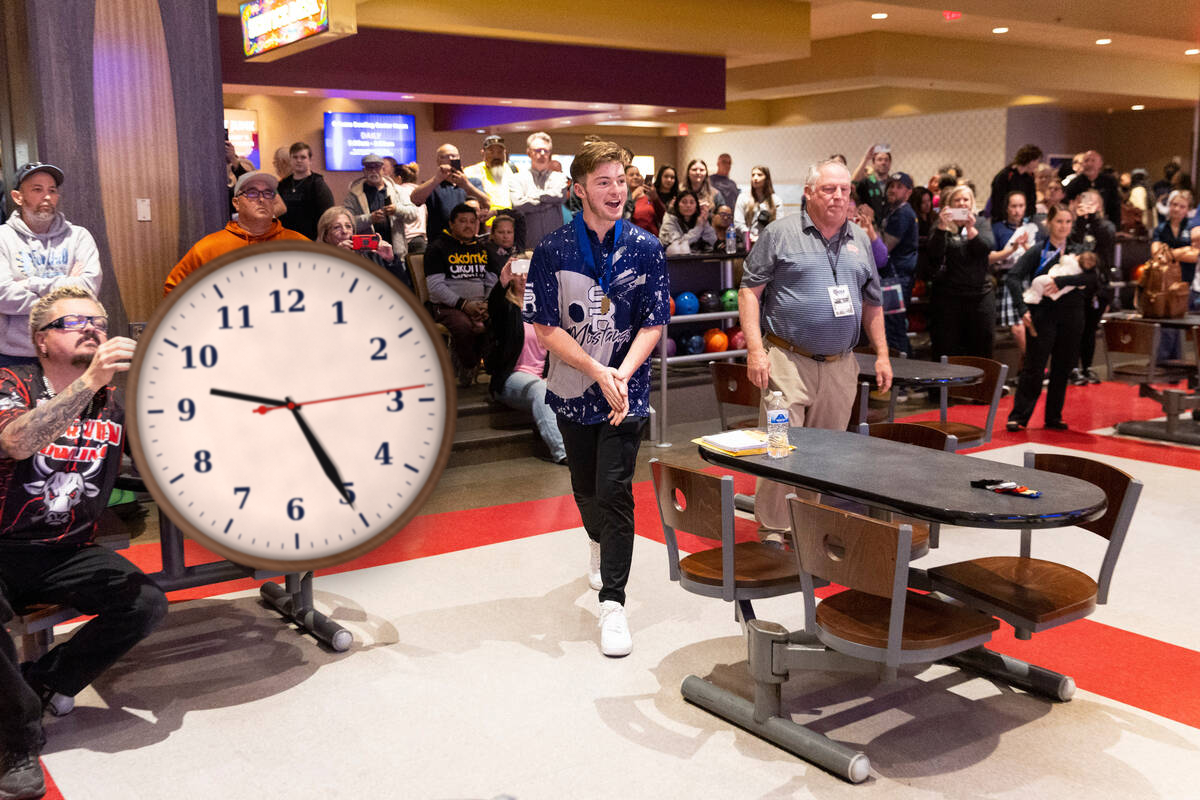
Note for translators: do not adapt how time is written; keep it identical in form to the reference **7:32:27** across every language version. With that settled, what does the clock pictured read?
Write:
**9:25:14**
